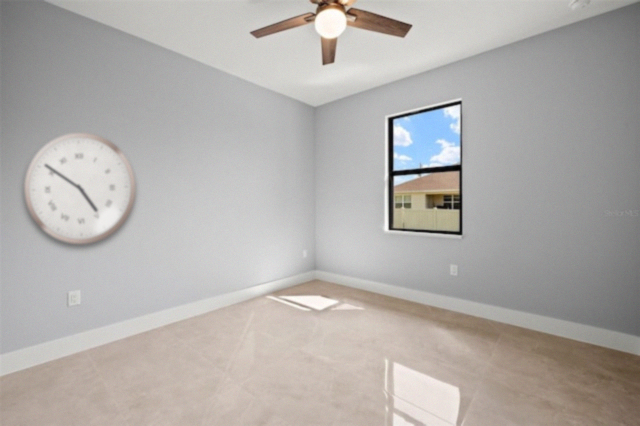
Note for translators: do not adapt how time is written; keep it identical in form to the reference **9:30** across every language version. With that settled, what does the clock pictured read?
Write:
**4:51**
